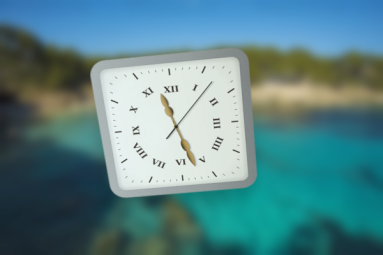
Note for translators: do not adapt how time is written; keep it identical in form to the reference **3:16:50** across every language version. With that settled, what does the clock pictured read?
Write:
**11:27:07**
